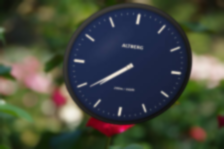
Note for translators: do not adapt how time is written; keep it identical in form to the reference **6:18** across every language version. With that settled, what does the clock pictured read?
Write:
**7:39**
